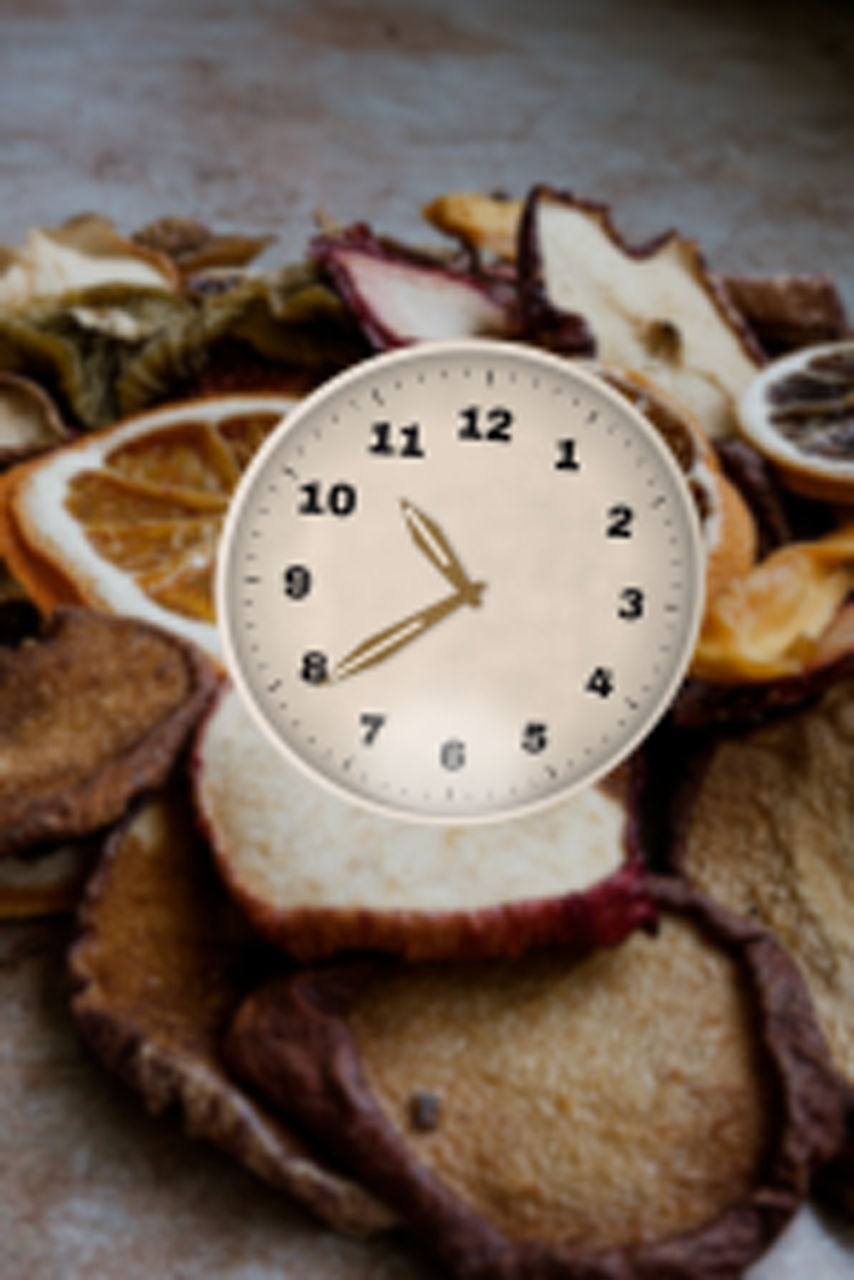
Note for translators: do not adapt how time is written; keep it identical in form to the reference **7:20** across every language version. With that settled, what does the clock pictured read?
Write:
**10:39**
